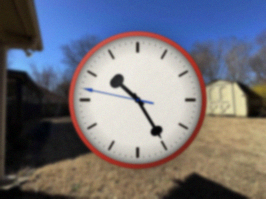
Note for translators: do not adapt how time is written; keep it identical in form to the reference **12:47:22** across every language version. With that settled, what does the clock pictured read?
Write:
**10:24:47**
